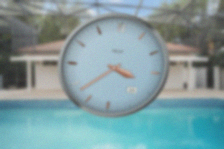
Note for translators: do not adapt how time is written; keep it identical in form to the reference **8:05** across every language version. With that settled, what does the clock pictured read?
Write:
**3:38**
